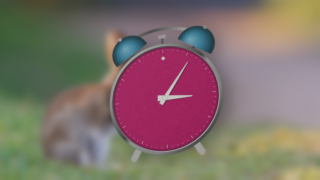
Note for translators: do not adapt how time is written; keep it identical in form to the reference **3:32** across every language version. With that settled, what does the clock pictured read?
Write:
**3:06**
